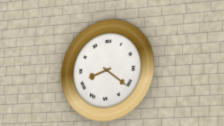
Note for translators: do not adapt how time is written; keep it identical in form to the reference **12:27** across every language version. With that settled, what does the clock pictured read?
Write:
**8:21**
